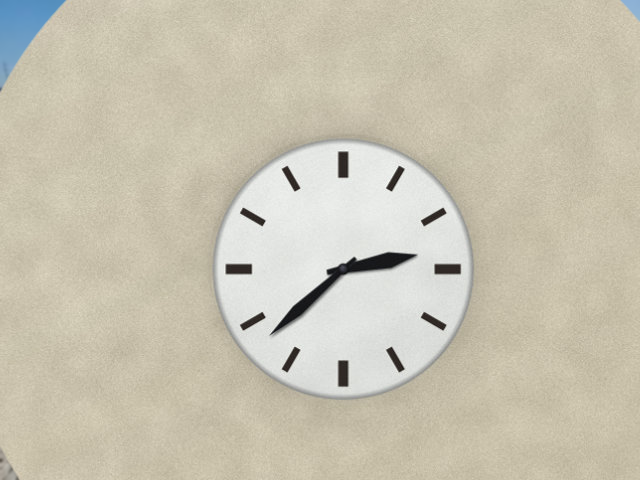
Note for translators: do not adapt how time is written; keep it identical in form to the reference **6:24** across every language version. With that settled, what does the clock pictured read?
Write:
**2:38**
